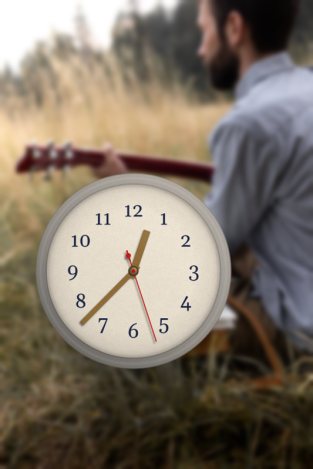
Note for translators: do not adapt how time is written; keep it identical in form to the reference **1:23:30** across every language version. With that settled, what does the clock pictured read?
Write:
**12:37:27**
